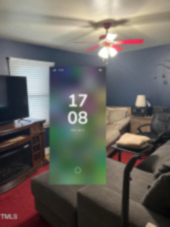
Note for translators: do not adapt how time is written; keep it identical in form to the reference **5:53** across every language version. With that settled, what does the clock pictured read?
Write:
**17:08**
